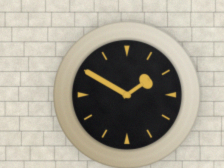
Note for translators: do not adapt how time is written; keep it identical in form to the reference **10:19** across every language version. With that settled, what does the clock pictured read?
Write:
**1:50**
